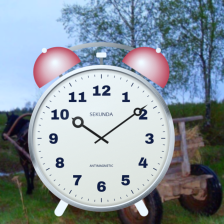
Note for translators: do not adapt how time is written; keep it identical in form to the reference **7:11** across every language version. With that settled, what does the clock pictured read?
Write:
**10:09**
